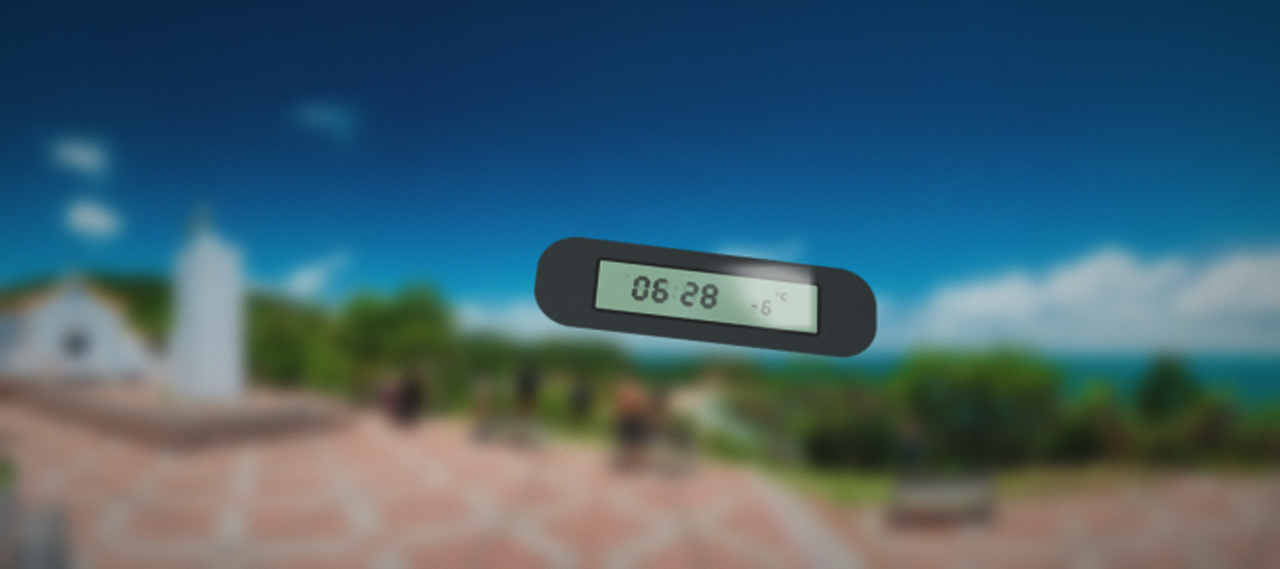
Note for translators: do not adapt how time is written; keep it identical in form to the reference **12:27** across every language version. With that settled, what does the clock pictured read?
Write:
**6:28**
